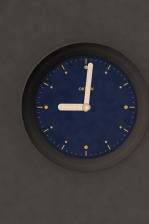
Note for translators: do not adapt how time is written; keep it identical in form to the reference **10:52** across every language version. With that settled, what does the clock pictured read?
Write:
**9:01**
